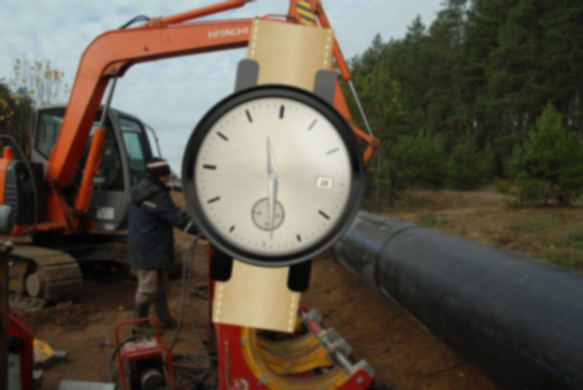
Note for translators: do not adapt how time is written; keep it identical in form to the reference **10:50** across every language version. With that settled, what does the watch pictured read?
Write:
**11:29**
